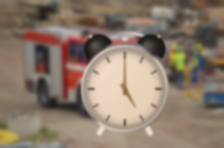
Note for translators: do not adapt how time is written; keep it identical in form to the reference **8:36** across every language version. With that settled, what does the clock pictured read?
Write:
**5:00**
